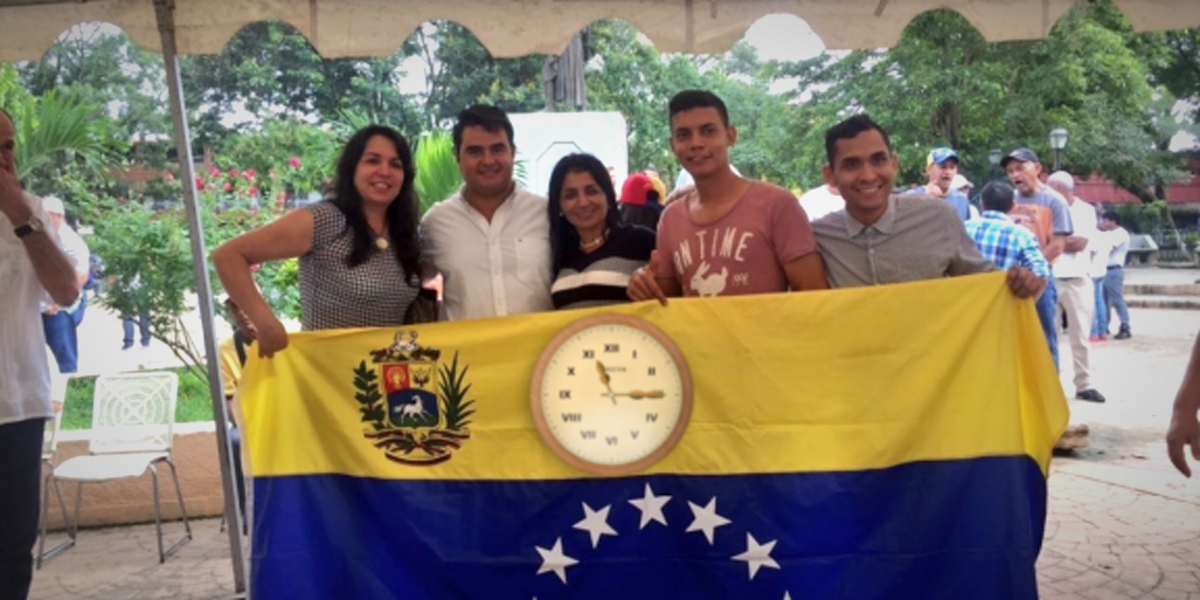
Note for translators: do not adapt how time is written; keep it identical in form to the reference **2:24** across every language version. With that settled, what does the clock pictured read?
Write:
**11:15**
